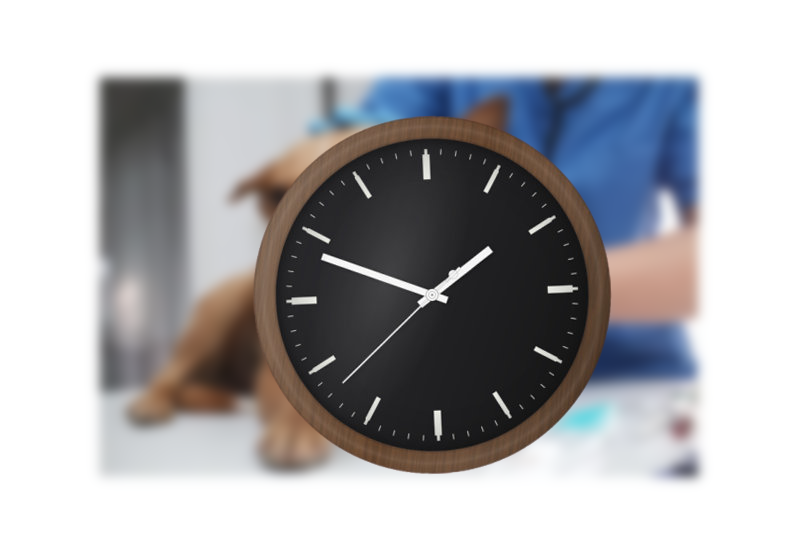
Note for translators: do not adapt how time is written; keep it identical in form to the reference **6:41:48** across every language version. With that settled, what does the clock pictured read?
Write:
**1:48:38**
